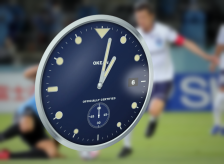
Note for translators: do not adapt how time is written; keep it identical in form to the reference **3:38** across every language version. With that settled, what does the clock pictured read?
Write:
**1:02**
